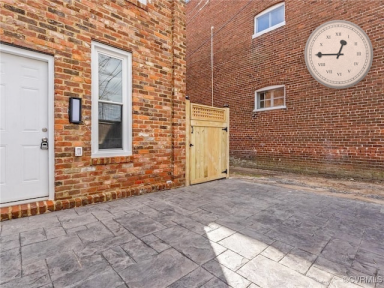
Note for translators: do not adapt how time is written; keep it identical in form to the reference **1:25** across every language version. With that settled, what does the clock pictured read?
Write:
**12:45**
